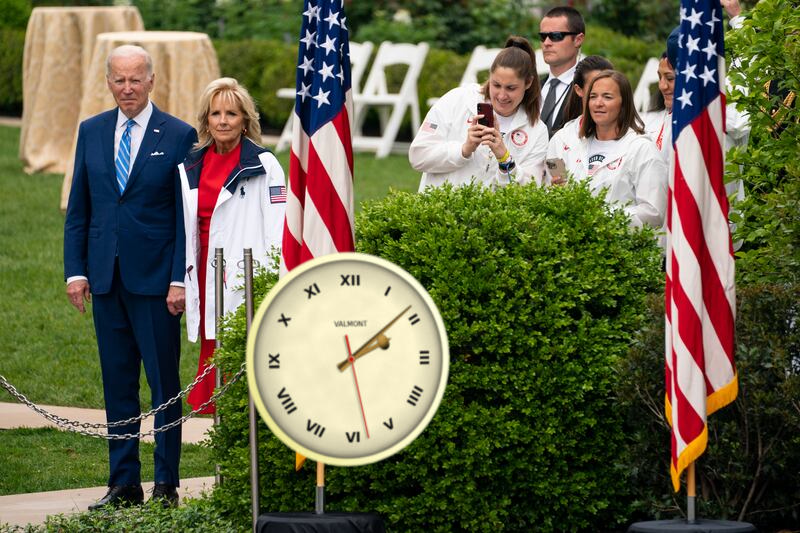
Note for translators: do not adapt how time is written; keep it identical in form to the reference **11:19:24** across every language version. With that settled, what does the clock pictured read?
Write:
**2:08:28**
